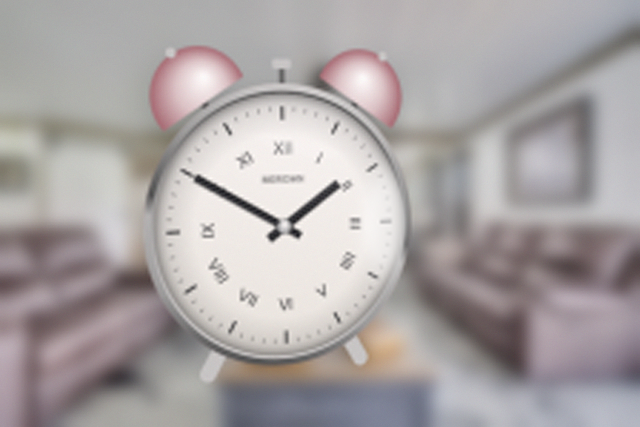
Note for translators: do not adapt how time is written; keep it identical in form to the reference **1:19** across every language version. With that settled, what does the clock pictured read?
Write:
**1:50**
